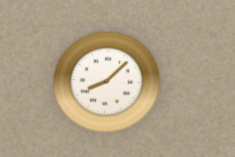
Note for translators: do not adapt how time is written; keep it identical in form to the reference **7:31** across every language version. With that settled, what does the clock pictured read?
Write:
**8:07**
